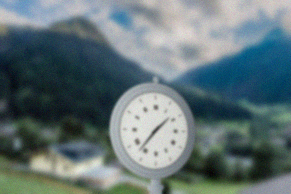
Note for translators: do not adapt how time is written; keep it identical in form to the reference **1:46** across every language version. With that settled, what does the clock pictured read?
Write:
**1:37**
